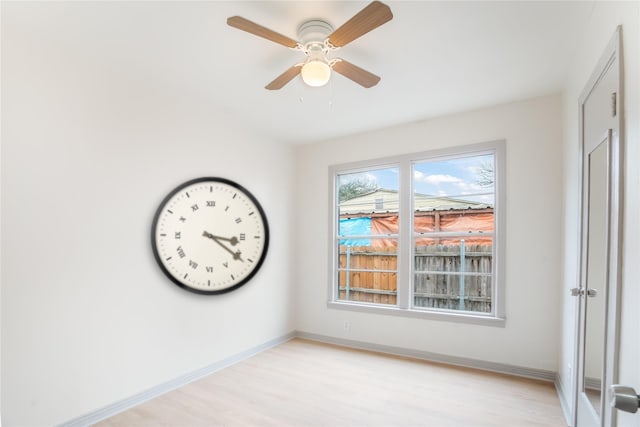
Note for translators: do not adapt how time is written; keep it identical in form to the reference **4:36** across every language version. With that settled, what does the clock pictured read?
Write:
**3:21**
